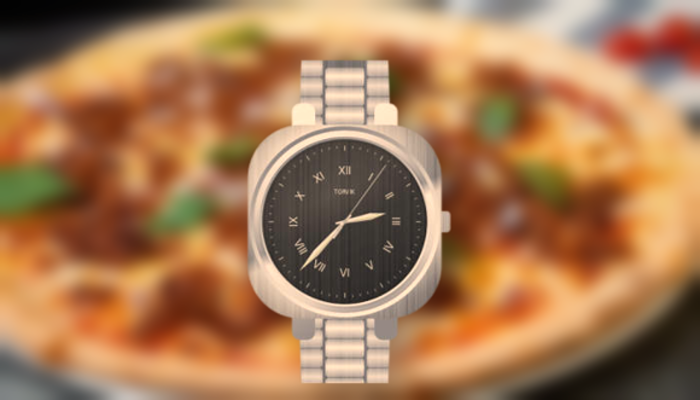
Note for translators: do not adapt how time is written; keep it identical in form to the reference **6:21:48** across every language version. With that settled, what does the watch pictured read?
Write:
**2:37:06**
